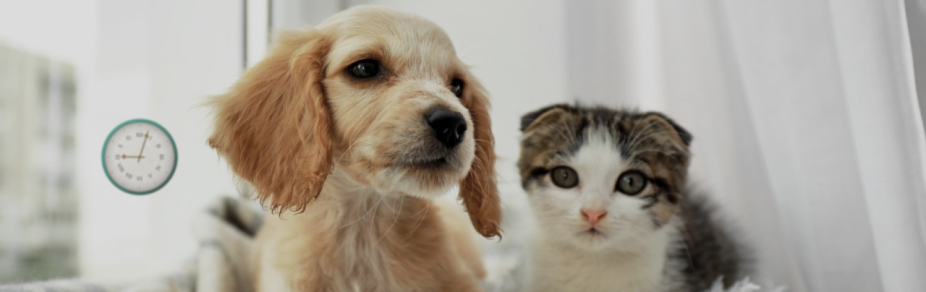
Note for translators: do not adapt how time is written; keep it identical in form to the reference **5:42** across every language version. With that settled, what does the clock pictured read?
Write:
**9:03**
